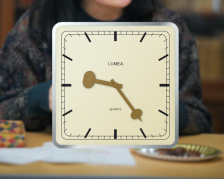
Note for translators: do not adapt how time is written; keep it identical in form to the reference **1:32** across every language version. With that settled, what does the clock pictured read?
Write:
**9:24**
